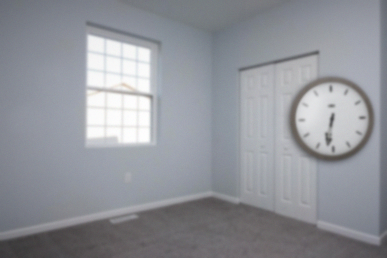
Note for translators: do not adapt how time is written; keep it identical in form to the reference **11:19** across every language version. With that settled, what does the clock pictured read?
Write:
**6:32**
